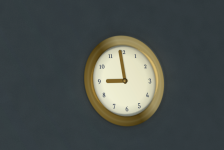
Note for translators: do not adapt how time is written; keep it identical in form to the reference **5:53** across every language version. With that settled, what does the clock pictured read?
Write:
**8:59**
